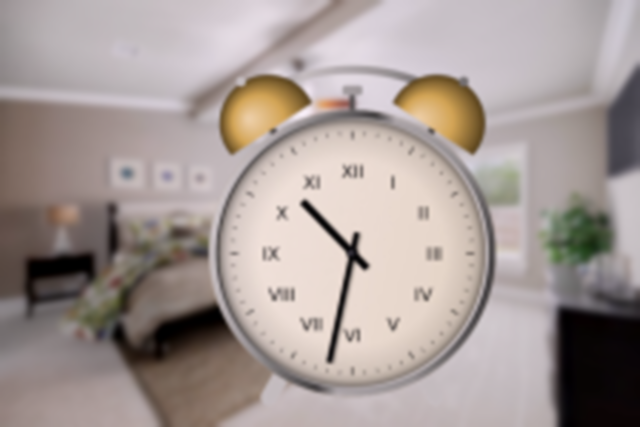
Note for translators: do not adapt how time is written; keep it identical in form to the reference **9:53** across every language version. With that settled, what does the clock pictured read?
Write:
**10:32**
